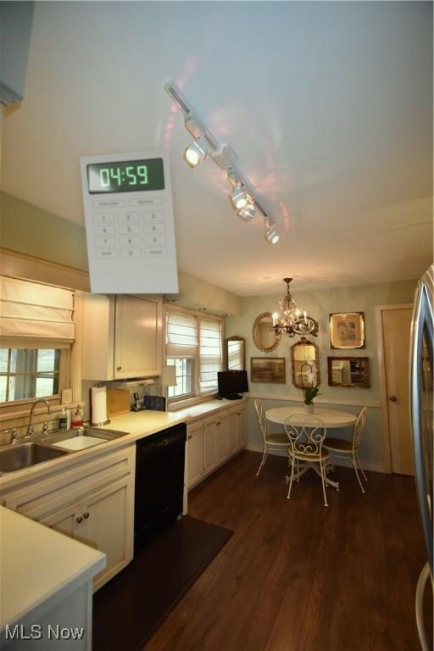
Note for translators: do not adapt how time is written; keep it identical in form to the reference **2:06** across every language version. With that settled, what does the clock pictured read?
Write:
**4:59**
